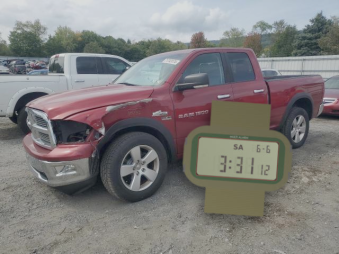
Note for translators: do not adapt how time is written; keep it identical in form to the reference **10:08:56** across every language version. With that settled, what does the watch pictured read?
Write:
**3:31:12**
